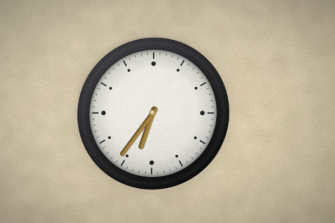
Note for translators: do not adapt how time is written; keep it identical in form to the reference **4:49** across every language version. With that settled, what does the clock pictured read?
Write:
**6:36**
